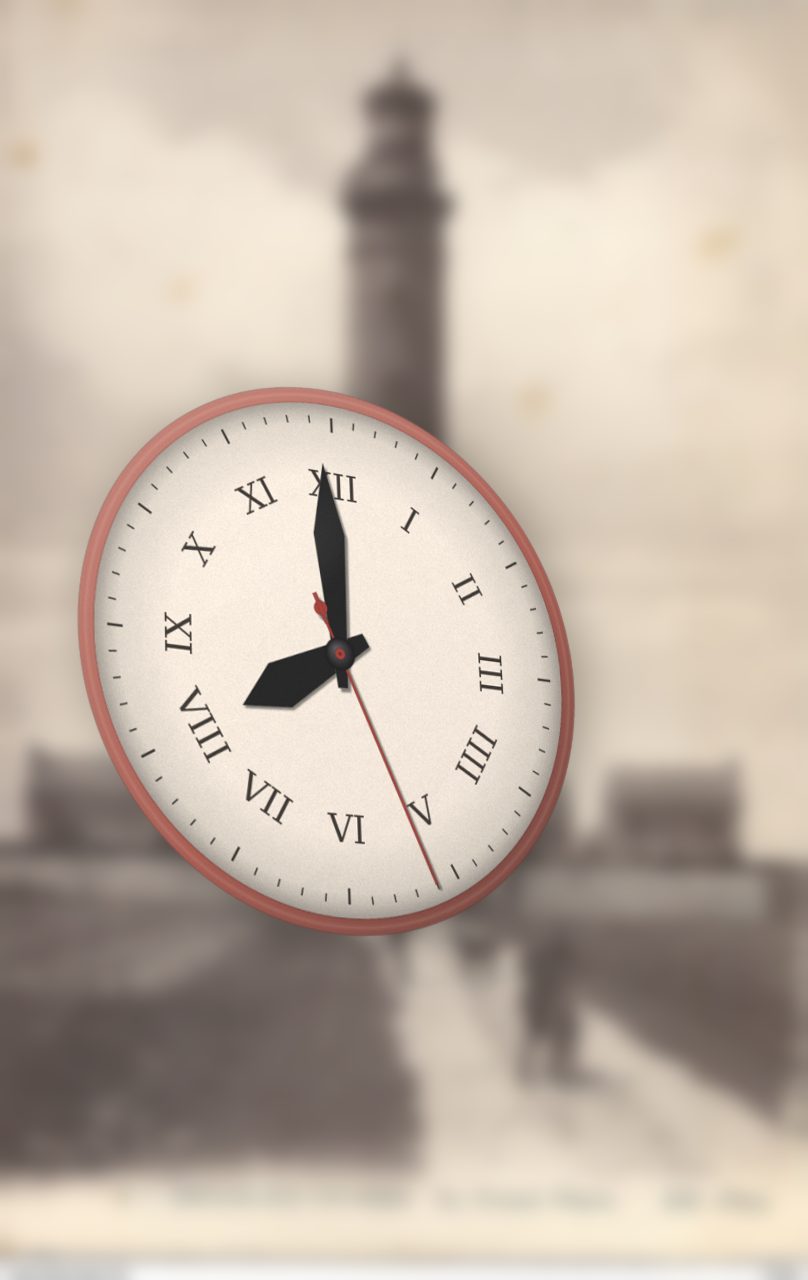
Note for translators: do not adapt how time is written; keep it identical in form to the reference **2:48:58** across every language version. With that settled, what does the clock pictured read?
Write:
**7:59:26**
